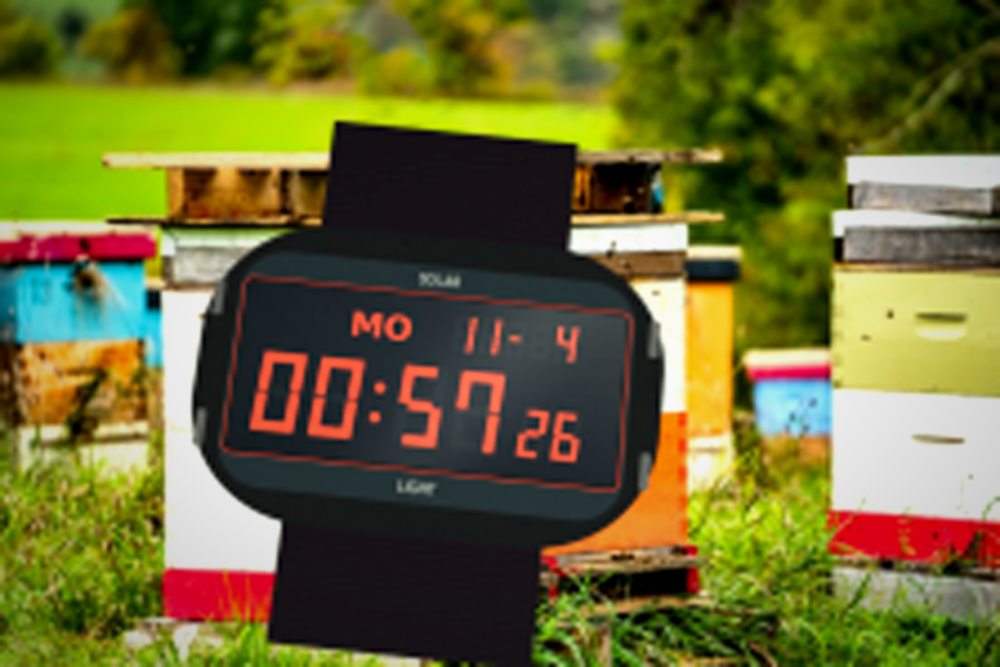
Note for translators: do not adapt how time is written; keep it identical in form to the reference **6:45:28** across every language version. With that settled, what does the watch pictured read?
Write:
**0:57:26**
